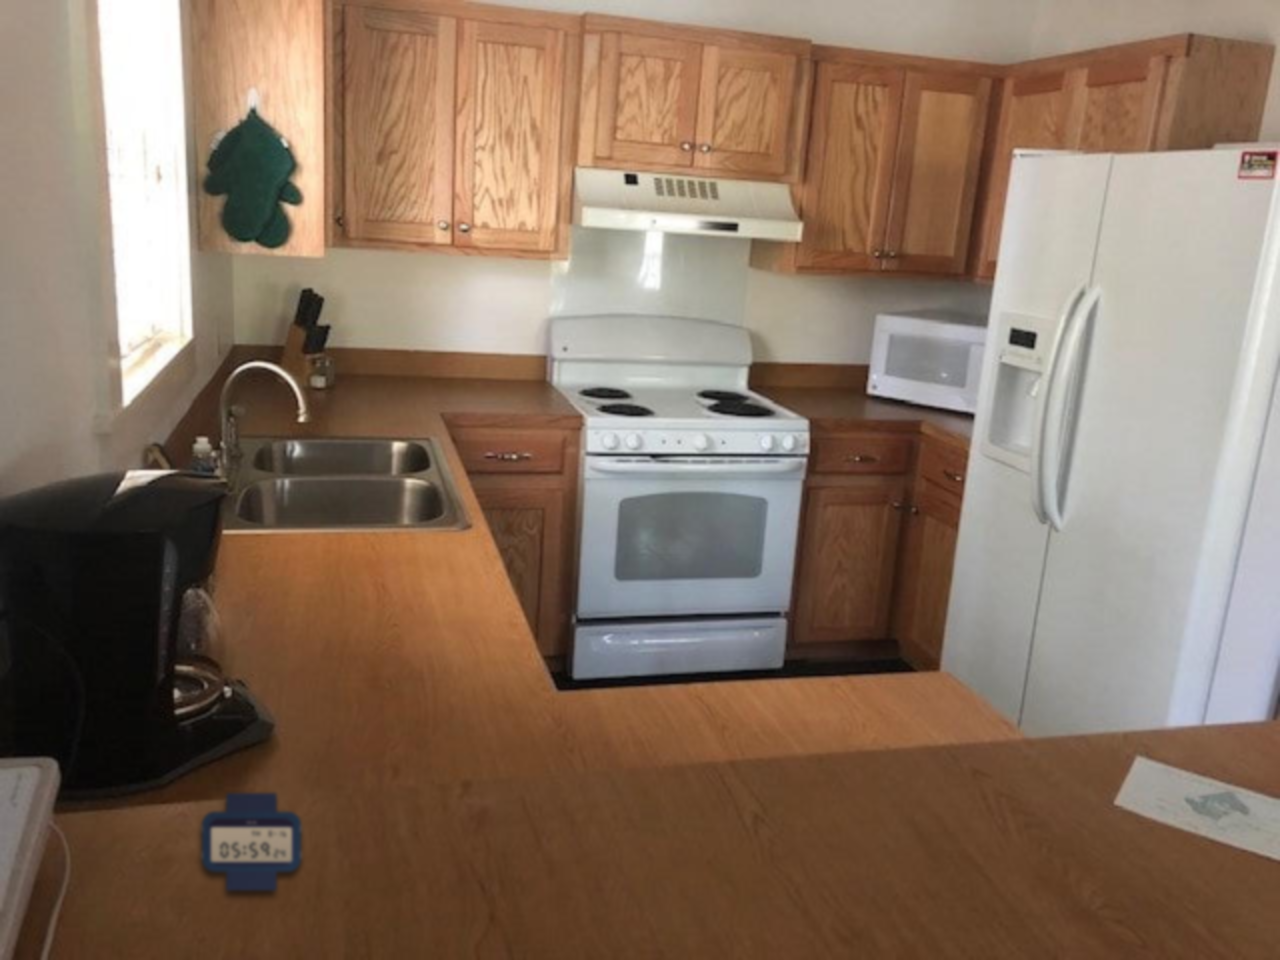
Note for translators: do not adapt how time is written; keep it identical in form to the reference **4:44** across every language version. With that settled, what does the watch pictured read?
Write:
**5:59**
